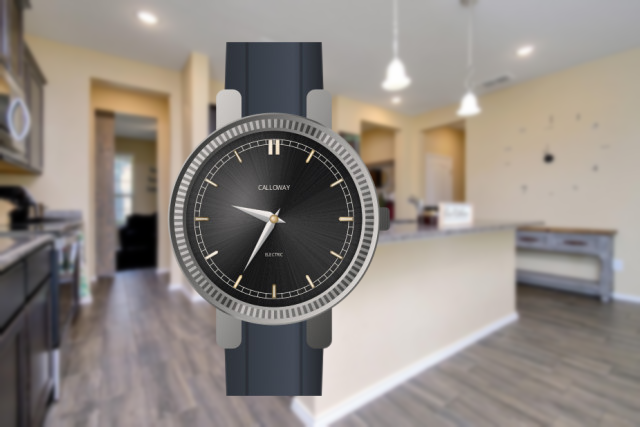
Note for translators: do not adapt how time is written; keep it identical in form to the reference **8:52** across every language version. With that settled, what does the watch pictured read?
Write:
**9:35**
